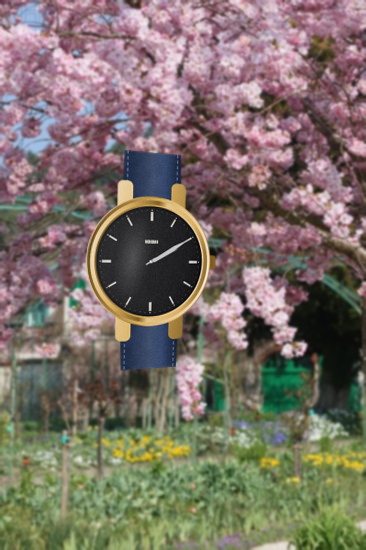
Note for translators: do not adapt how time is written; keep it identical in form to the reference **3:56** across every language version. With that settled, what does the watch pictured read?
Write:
**2:10**
